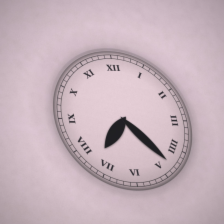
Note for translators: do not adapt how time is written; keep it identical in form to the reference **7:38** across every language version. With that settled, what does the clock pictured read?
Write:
**7:23**
